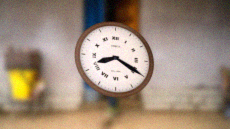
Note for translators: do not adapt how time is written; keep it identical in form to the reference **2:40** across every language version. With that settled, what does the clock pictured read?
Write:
**8:20**
